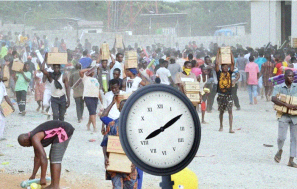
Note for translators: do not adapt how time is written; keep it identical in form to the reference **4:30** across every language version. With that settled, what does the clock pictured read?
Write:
**8:10**
